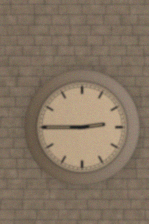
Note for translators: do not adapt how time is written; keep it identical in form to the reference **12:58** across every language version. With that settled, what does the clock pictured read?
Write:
**2:45**
